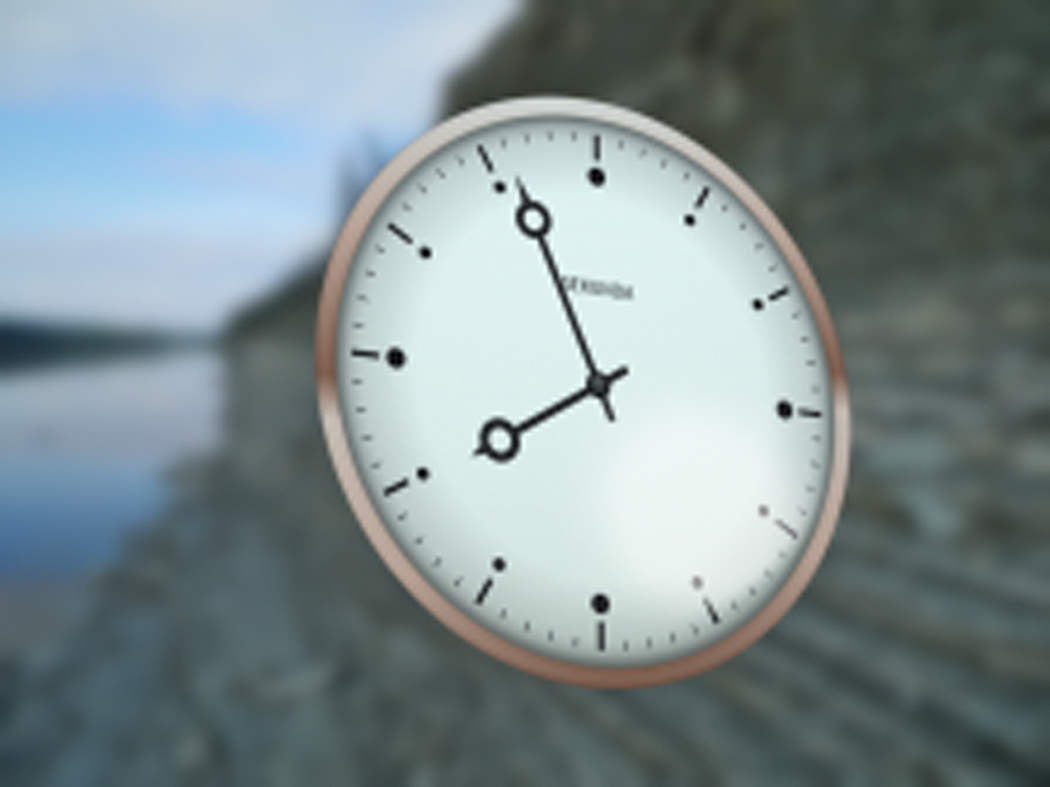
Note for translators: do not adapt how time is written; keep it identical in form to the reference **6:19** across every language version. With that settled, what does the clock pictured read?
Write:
**7:56**
